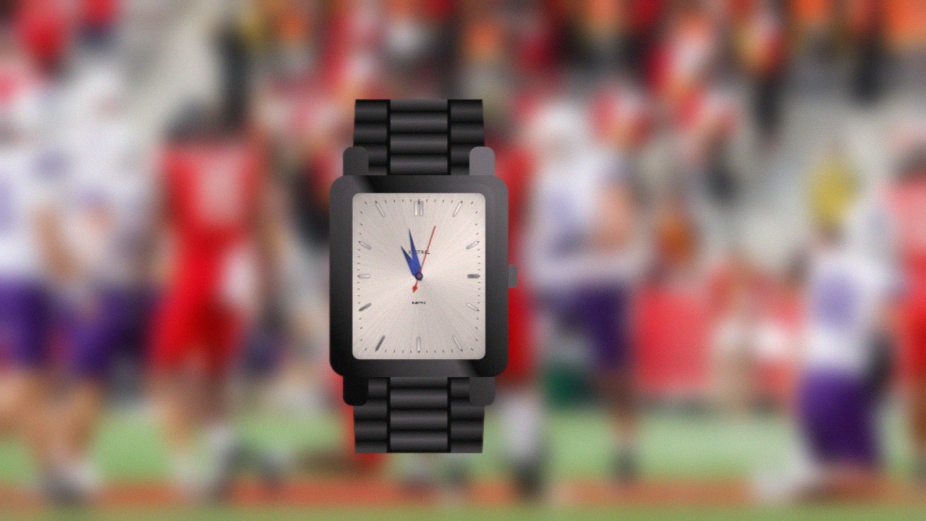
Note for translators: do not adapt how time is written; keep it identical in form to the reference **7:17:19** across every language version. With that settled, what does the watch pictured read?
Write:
**10:58:03**
